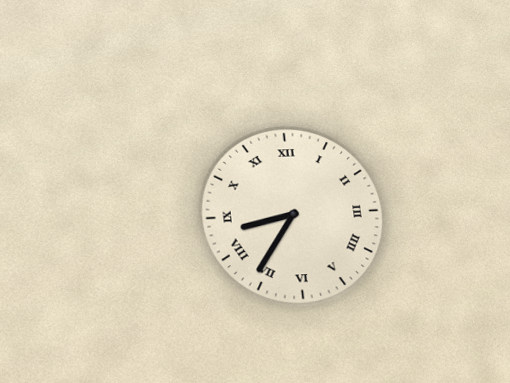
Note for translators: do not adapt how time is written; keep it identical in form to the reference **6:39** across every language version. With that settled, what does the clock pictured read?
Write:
**8:36**
